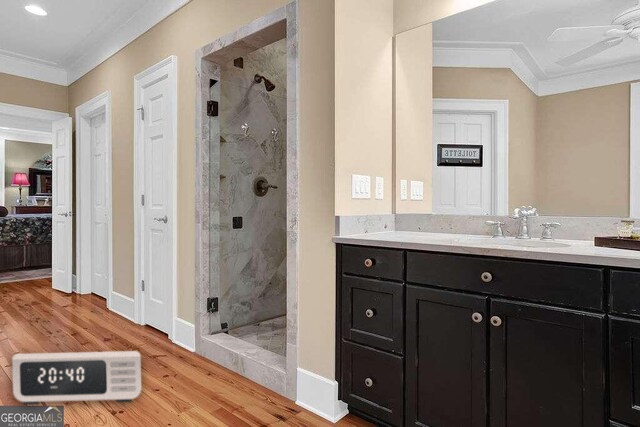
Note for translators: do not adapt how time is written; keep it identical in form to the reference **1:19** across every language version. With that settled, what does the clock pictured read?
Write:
**20:40**
